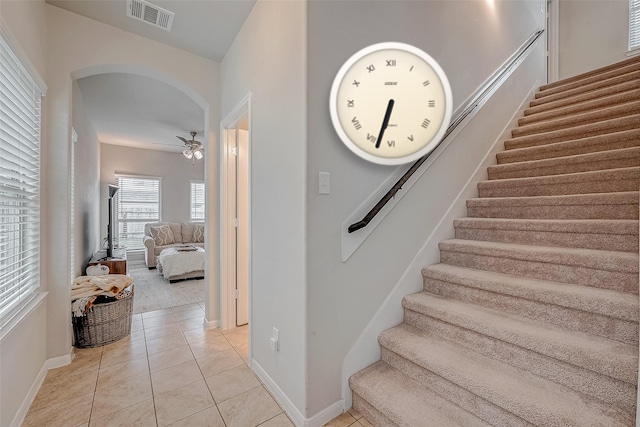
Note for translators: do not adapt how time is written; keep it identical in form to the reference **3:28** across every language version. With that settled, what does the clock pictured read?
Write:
**6:33**
